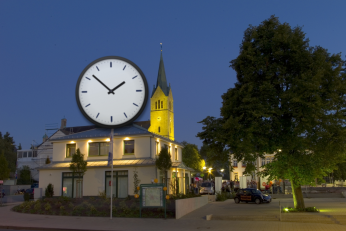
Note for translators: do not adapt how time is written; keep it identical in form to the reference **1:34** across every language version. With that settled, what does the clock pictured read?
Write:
**1:52**
